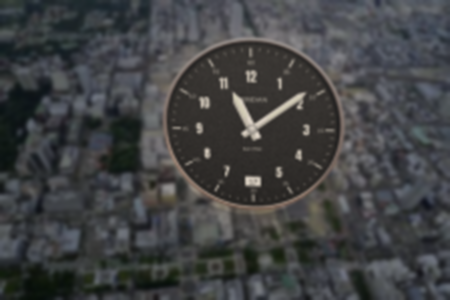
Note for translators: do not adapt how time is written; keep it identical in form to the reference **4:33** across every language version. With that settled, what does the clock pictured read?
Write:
**11:09**
